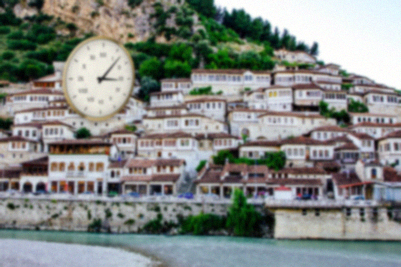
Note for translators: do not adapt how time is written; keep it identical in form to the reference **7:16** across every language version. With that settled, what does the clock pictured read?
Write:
**3:07**
